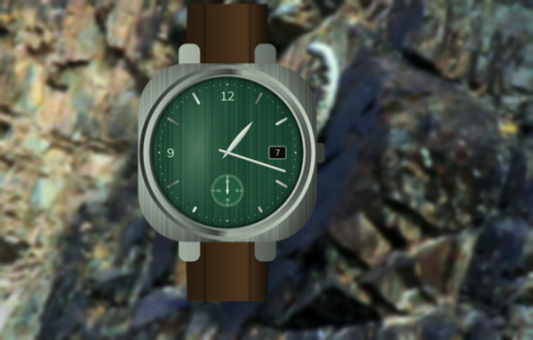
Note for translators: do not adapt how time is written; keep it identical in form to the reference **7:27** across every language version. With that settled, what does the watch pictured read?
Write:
**1:18**
